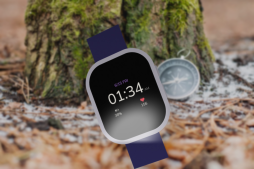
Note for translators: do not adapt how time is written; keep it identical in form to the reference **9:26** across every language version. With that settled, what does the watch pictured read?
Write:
**1:34**
